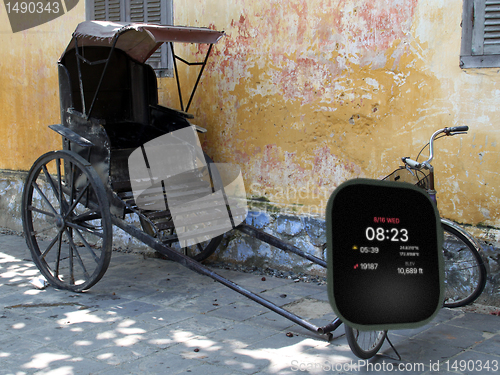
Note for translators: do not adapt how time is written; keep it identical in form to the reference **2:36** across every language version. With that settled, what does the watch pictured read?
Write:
**8:23**
